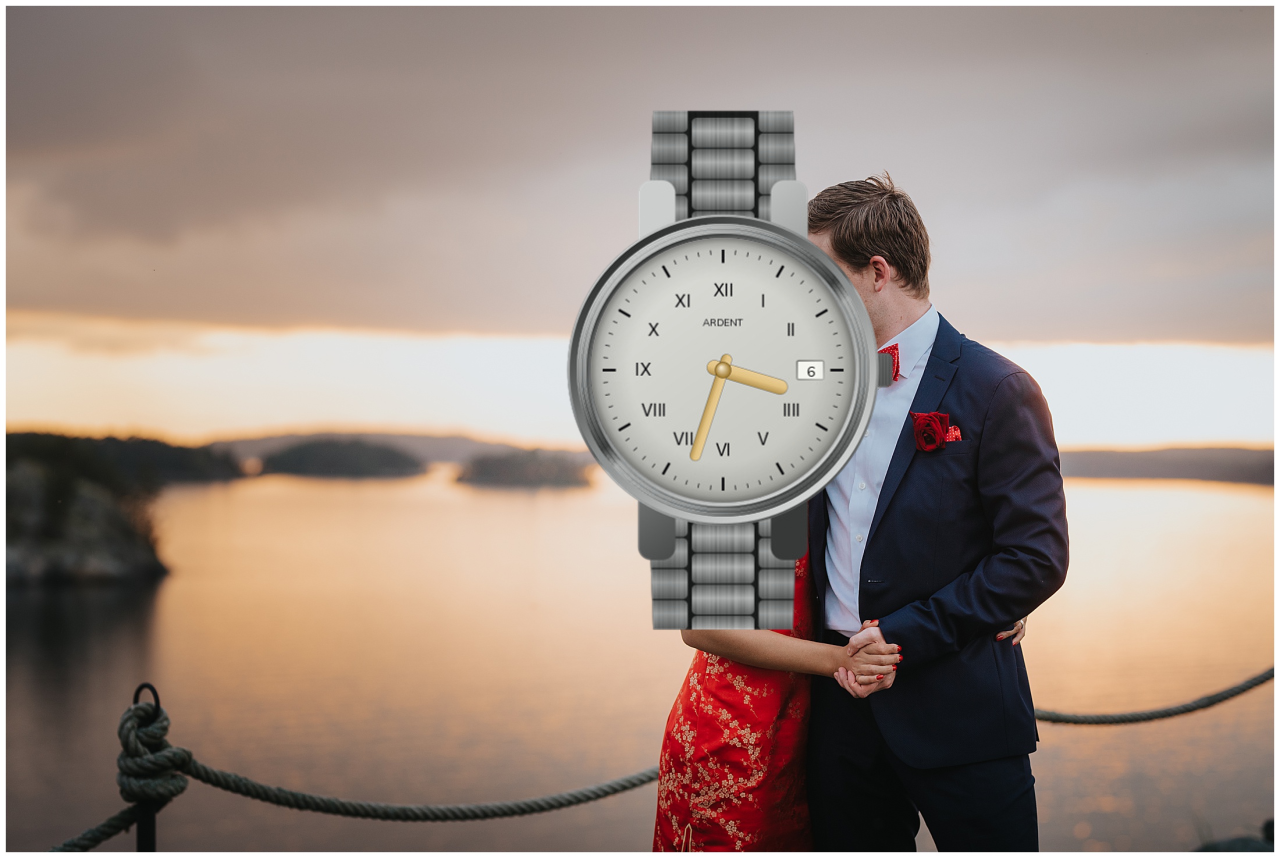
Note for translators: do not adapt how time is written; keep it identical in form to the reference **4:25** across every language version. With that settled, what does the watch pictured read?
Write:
**3:33**
